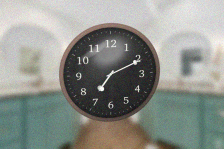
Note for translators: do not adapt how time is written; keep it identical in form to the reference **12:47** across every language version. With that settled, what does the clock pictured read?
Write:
**7:11**
